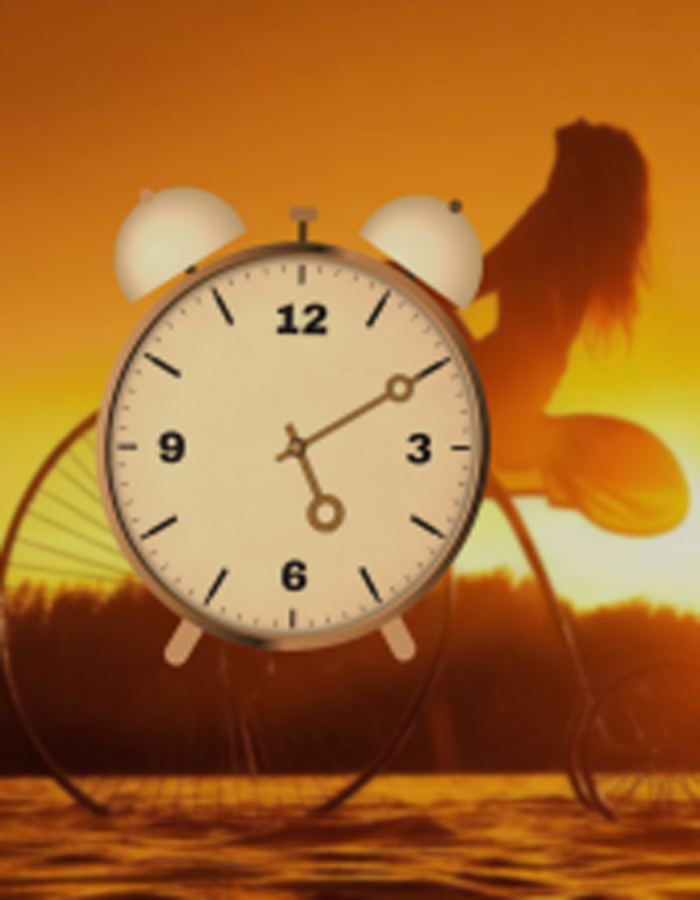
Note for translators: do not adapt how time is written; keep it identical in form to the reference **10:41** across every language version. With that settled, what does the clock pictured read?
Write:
**5:10**
